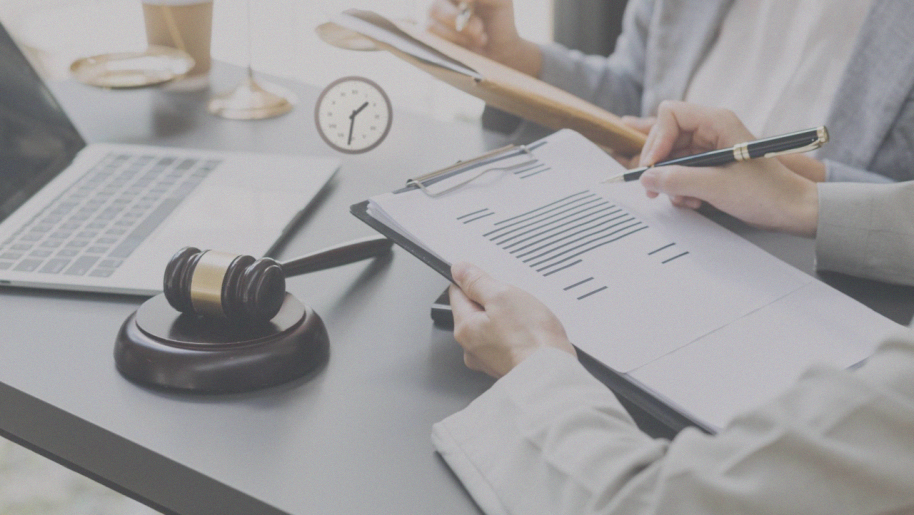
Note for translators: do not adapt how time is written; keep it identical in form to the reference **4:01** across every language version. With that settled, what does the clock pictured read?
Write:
**1:31**
